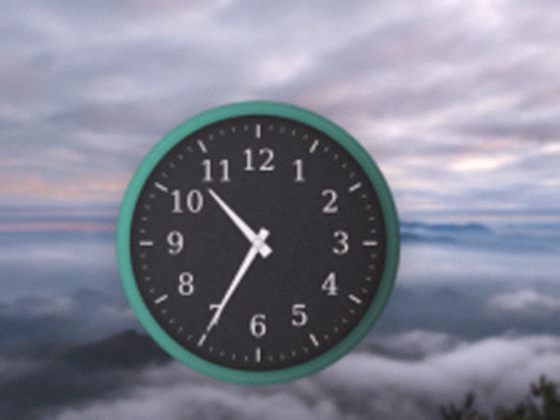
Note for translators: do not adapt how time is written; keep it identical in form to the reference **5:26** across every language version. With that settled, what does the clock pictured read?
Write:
**10:35**
